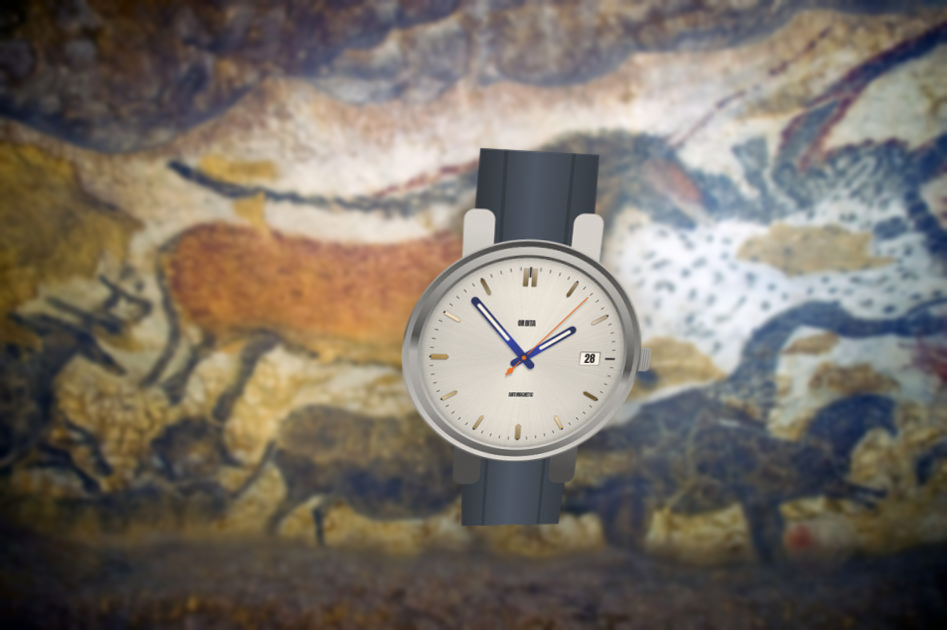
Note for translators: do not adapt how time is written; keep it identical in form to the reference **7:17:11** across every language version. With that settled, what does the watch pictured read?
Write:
**1:53:07**
